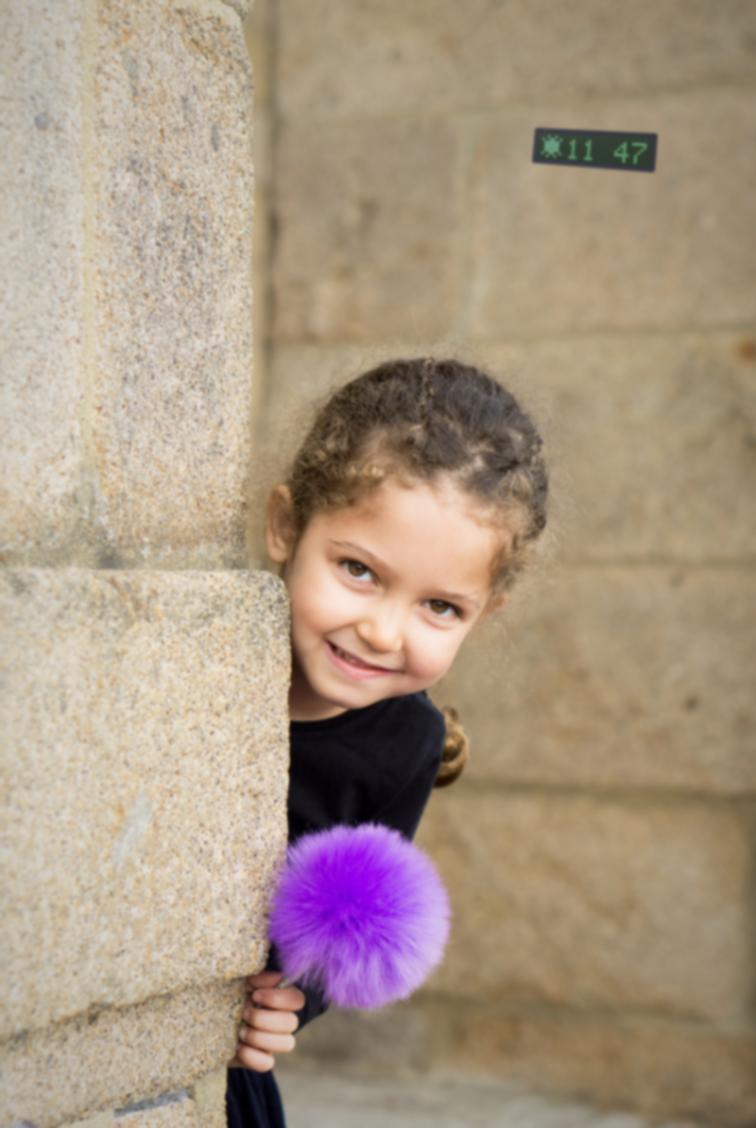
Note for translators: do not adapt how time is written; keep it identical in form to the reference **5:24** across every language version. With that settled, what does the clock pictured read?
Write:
**11:47**
